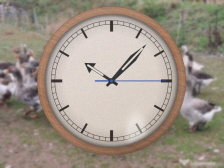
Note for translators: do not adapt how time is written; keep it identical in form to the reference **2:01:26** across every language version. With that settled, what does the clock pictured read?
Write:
**10:07:15**
